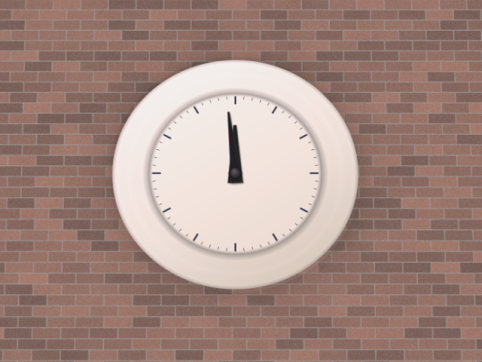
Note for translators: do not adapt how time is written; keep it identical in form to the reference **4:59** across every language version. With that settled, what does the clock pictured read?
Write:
**11:59**
